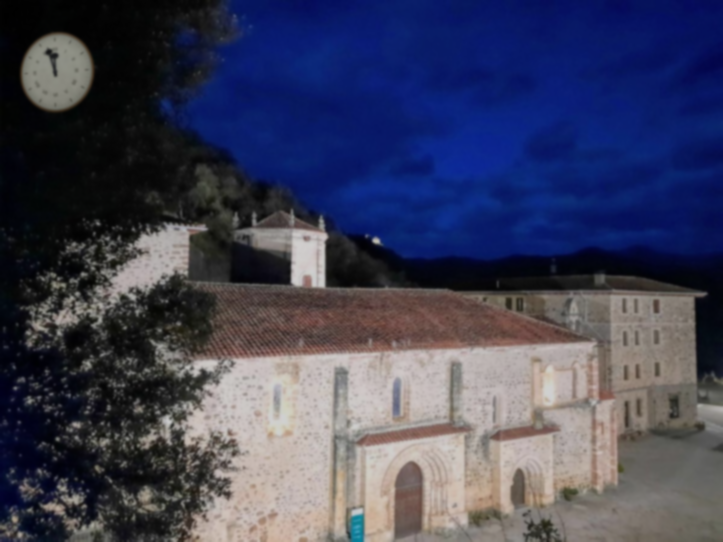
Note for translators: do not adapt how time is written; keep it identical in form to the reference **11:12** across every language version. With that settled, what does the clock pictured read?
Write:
**11:57**
